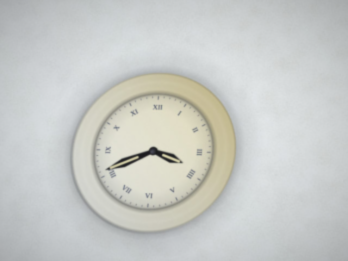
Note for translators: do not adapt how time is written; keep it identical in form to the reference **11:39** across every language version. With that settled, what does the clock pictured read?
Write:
**3:41**
